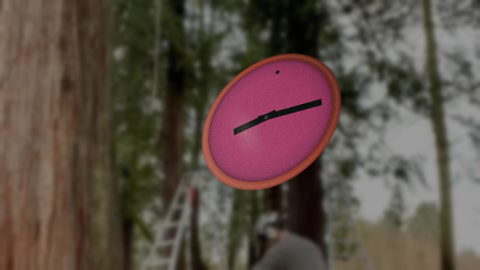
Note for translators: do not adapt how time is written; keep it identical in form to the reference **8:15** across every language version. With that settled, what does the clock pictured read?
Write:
**8:13**
